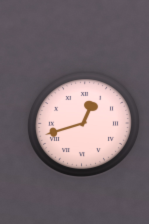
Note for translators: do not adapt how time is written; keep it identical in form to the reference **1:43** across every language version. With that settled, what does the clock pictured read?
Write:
**12:42**
